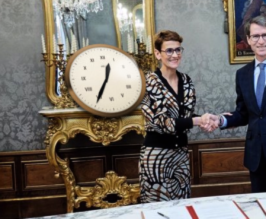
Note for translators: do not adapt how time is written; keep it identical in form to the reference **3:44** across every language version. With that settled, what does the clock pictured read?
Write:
**12:35**
